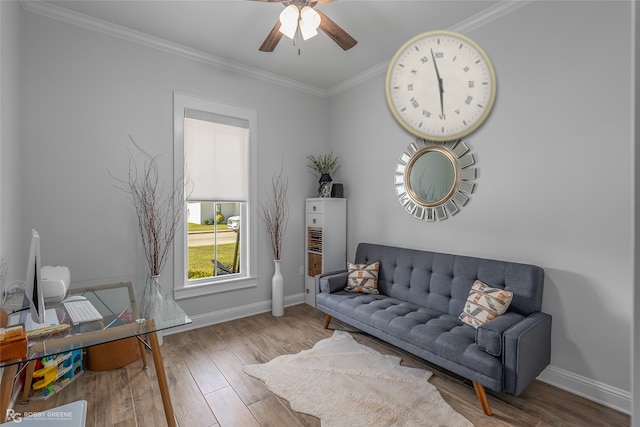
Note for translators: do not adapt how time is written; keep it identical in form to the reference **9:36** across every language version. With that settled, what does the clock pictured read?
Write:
**5:58**
